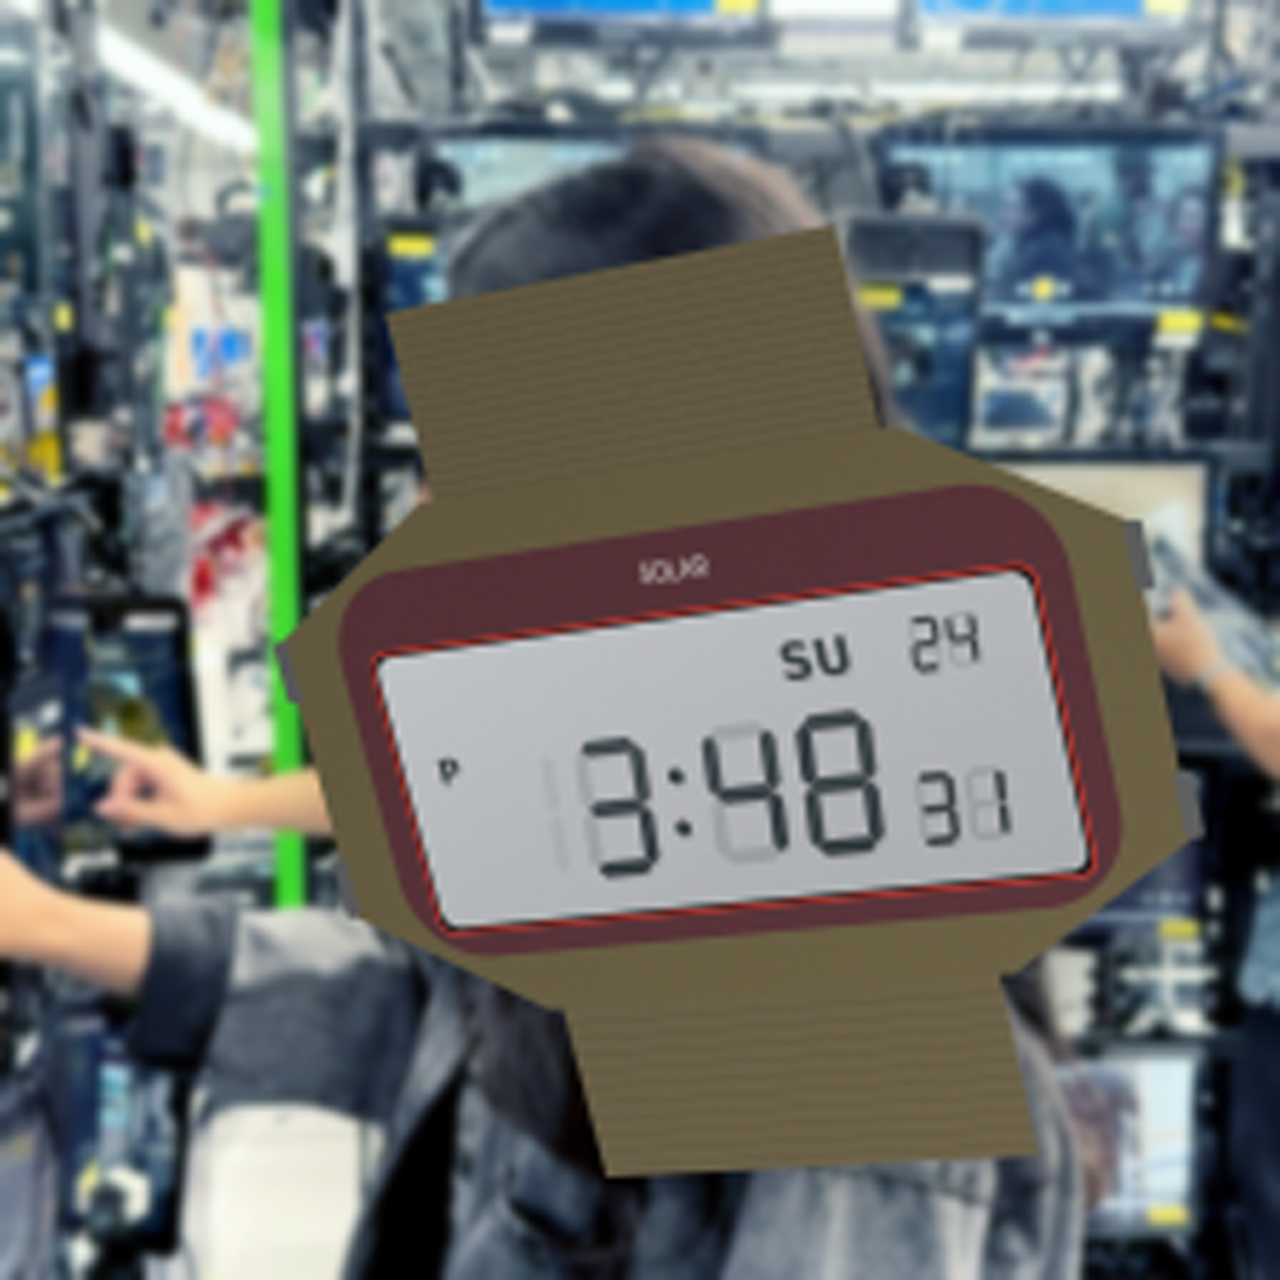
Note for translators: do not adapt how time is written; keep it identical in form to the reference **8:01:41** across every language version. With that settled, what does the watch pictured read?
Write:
**3:48:31**
